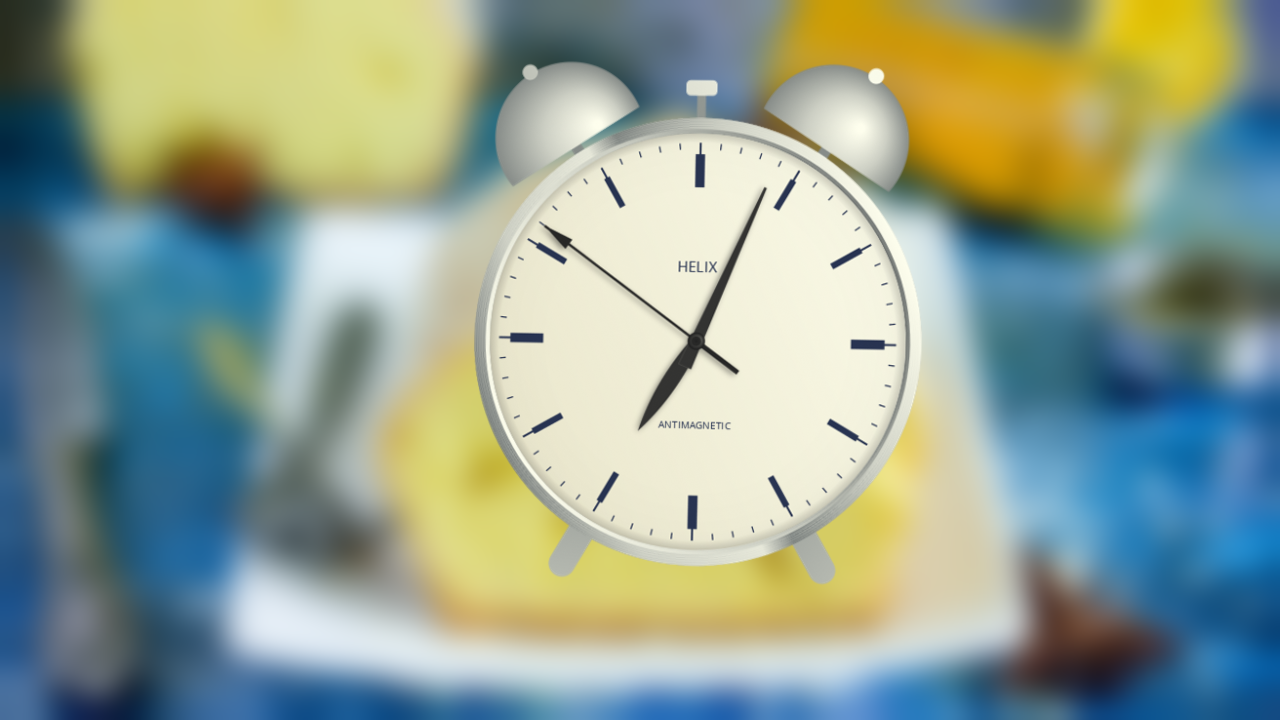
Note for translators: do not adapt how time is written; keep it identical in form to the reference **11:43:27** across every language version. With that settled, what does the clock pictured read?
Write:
**7:03:51**
